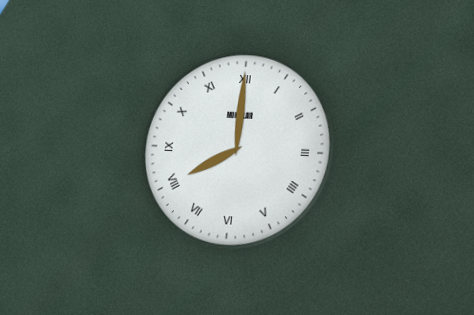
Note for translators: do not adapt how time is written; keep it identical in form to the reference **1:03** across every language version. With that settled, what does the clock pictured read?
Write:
**8:00**
